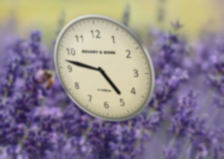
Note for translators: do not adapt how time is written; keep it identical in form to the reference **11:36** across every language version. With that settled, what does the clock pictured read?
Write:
**4:47**
